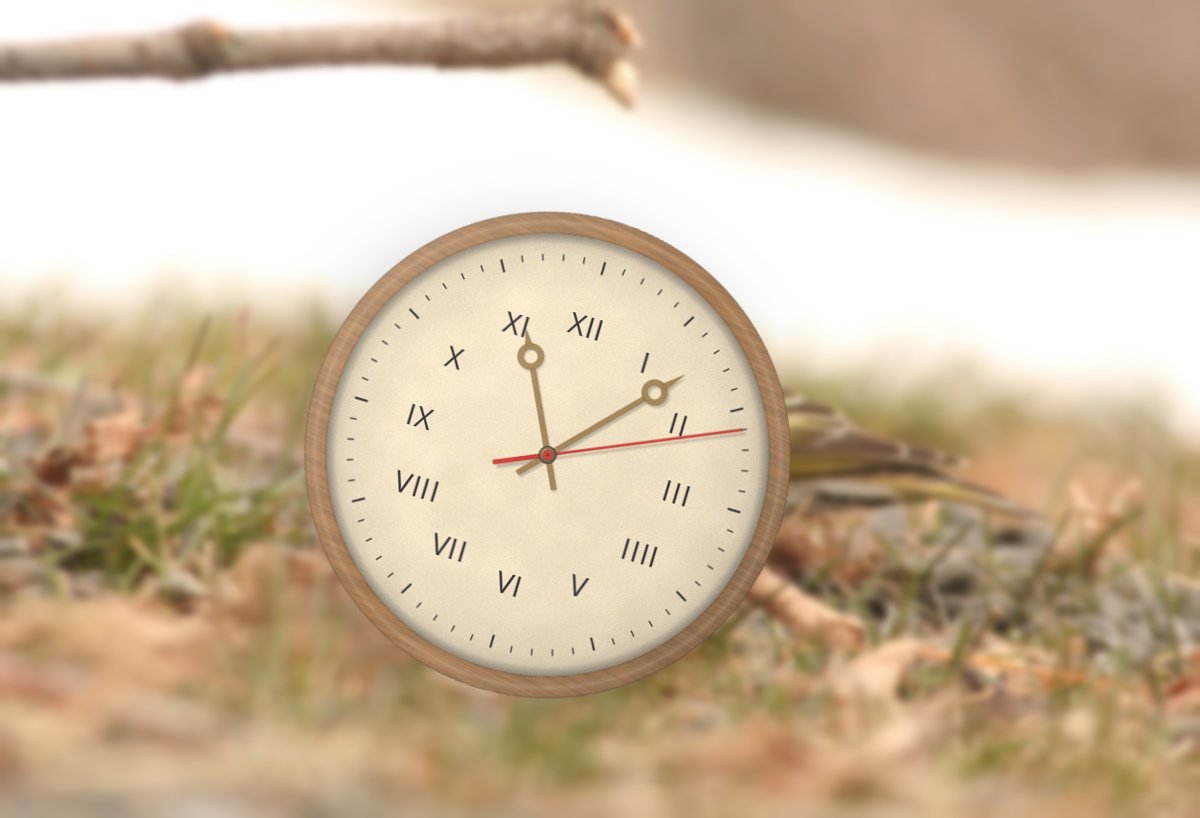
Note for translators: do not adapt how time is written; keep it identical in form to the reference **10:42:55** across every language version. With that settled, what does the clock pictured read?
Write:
**11:07:11**
